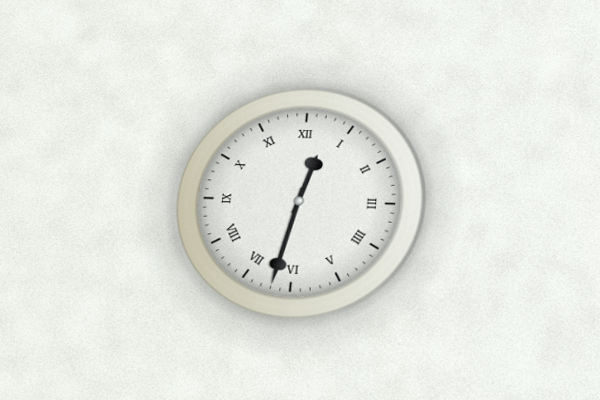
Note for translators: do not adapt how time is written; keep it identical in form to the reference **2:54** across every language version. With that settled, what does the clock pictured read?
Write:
**12:32**
